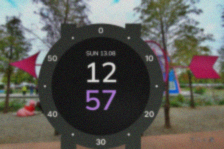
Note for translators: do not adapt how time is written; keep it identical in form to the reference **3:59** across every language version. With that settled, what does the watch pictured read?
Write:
**12:57**
